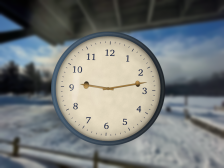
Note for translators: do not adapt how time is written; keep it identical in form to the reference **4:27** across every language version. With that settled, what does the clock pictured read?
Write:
**9:13**
